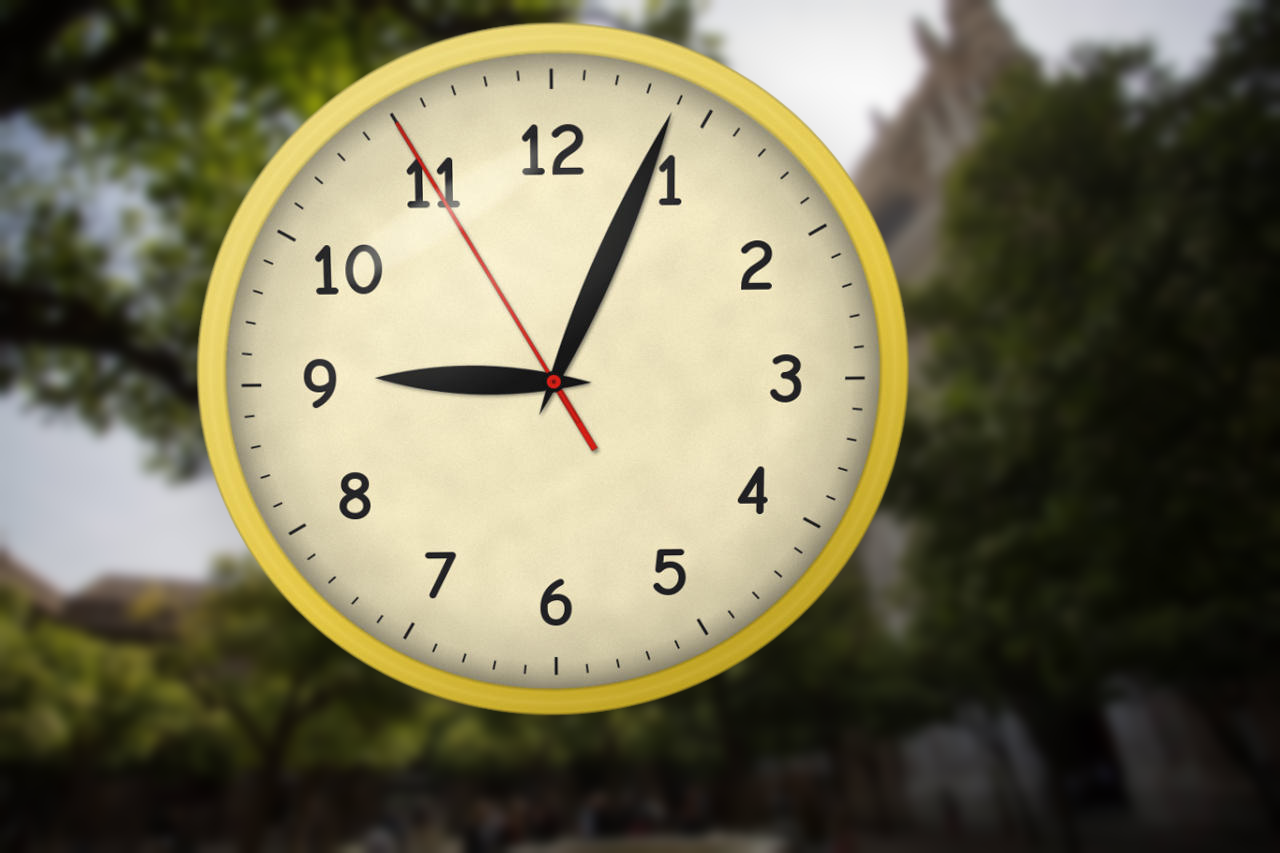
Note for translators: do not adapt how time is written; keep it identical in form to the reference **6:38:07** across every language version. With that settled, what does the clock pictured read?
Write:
**9:03:55**
